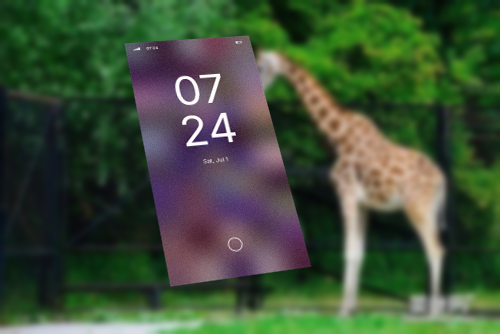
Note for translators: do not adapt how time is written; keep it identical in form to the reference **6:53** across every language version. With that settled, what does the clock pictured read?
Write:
**7:24**
